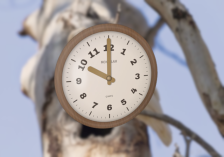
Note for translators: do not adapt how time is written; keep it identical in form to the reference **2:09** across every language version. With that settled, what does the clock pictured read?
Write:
**10:00**
